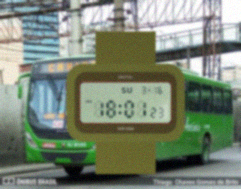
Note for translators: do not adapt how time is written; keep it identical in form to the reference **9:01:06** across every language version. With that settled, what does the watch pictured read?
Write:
**18:01:23**
